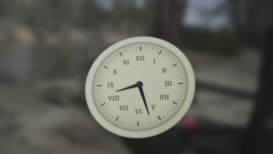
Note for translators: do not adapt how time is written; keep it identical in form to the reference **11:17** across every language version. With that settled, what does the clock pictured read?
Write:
**8:27**
